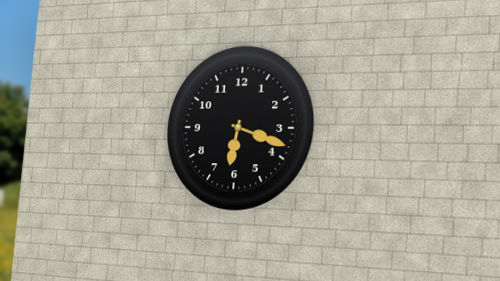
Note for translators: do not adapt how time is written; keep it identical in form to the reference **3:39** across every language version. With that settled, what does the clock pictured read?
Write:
**6:18**
